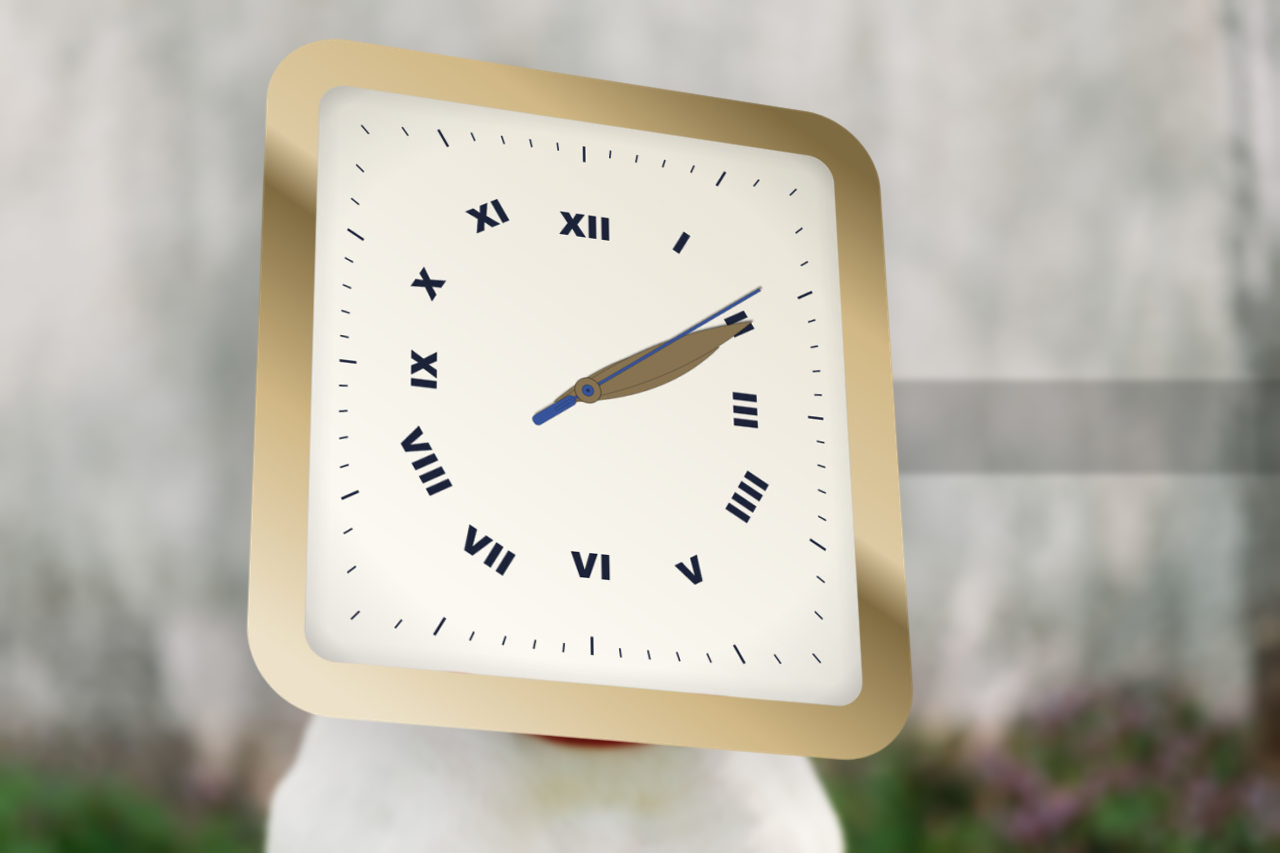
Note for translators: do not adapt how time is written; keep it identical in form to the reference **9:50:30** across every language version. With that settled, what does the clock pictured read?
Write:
**2:10:09**
